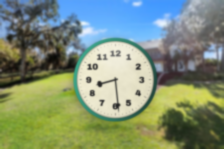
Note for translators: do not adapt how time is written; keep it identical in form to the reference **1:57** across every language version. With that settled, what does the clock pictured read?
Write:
**8:29**
